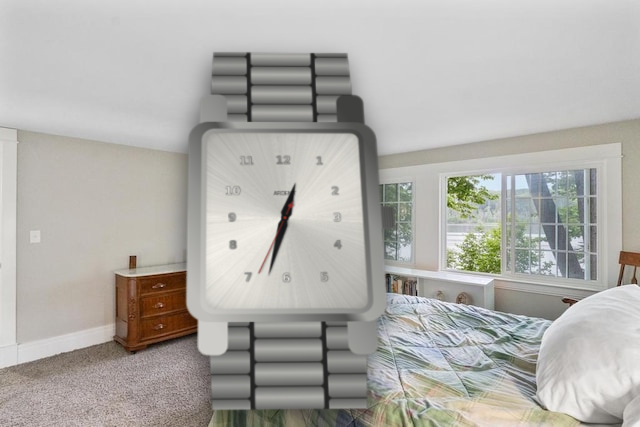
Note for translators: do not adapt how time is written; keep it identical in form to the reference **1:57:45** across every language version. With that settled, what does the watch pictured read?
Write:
**12:32:34**
